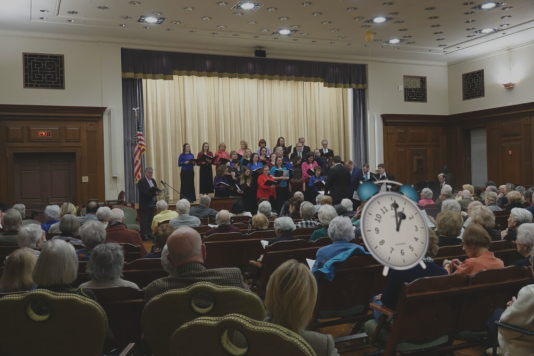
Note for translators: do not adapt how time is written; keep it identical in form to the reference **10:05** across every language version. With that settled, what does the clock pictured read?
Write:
**1:01**
